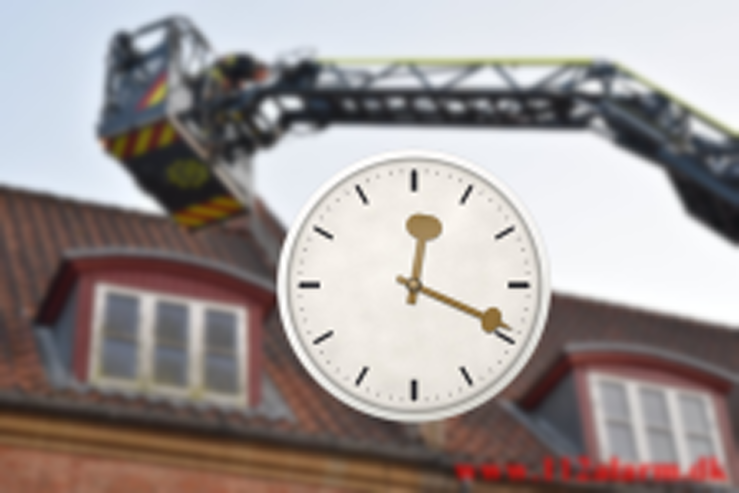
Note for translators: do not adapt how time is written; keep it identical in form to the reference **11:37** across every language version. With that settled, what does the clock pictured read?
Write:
**12:19**
